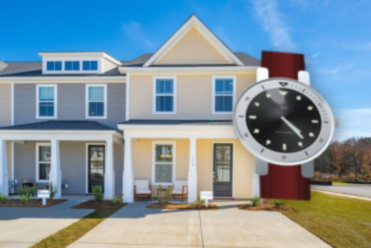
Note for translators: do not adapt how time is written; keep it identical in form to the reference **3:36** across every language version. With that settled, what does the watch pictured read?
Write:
**4:23**
